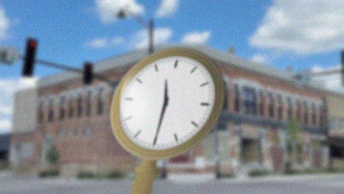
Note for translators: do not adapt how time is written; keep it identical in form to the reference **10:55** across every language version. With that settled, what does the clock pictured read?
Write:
**11:30**
